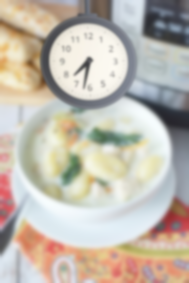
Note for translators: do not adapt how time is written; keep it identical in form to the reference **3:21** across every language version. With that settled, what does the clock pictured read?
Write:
**7:32**
